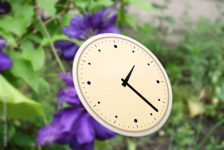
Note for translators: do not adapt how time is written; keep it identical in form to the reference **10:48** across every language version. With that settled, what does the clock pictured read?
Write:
**1:23**
